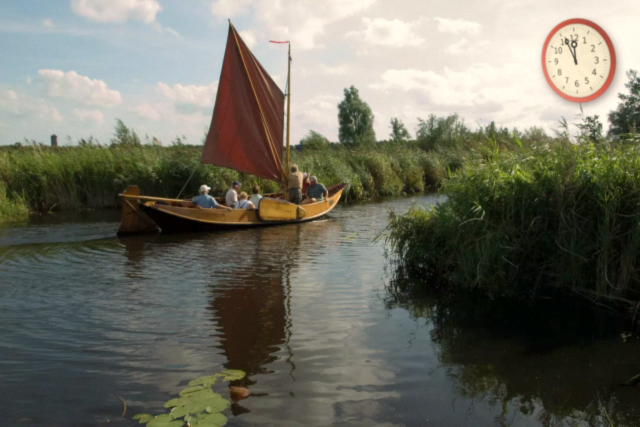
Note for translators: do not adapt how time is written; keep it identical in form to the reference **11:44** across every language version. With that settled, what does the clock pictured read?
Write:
**11:56**
